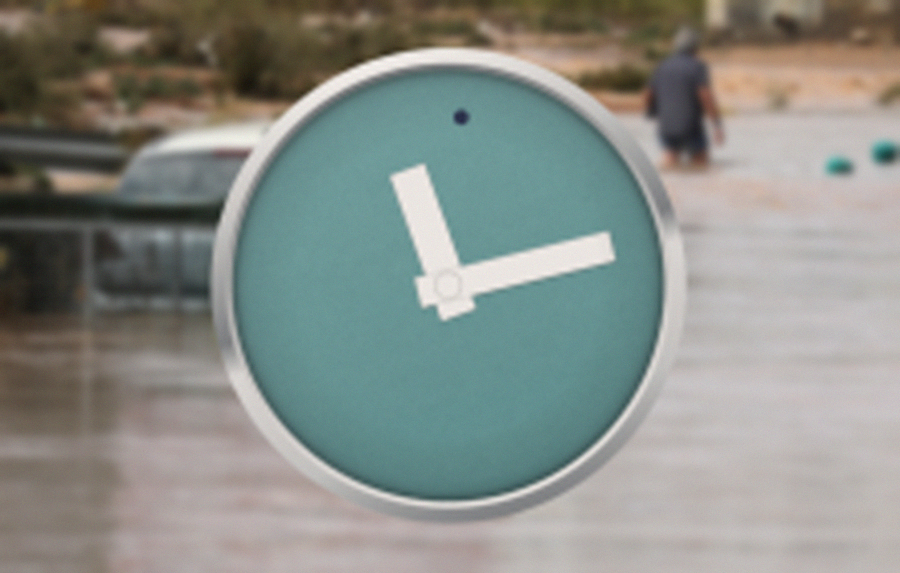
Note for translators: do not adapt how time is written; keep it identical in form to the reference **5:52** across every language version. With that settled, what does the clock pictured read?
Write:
**11:12**
